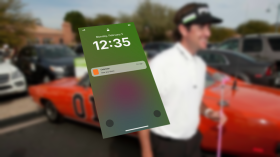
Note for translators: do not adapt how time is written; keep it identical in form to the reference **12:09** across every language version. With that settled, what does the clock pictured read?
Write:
**12:35**
